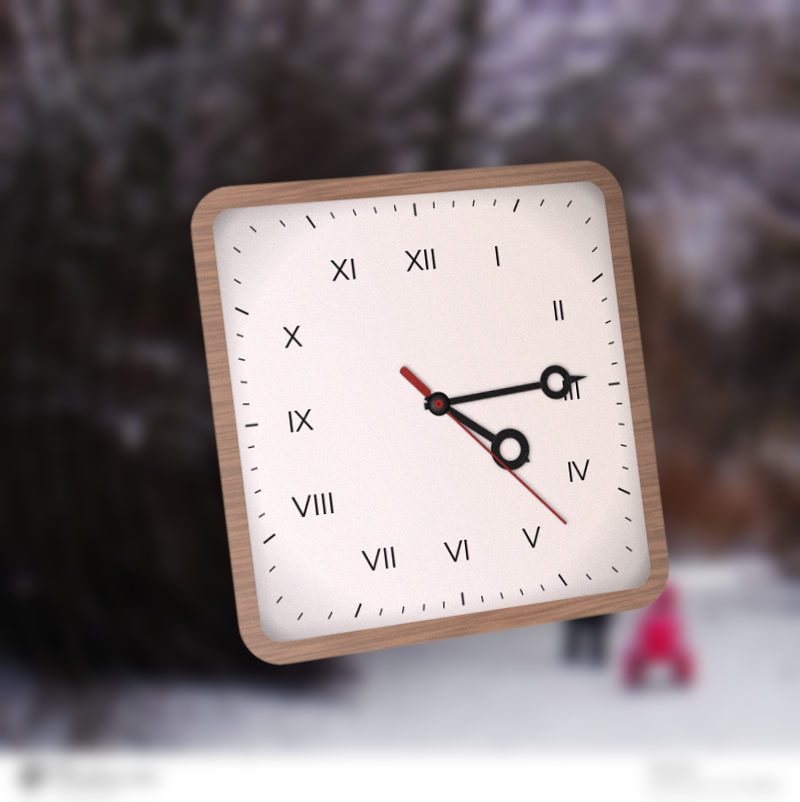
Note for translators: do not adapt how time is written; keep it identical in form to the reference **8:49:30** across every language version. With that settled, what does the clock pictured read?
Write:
**4:14:23**
